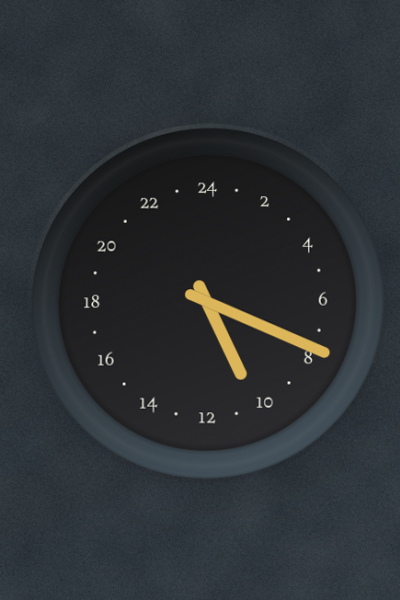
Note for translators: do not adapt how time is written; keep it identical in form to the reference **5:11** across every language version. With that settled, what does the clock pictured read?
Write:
**10:19**
